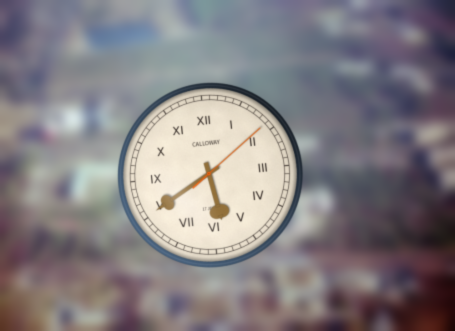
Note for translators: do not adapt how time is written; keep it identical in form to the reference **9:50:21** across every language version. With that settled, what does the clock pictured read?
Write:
**5:40:09**
